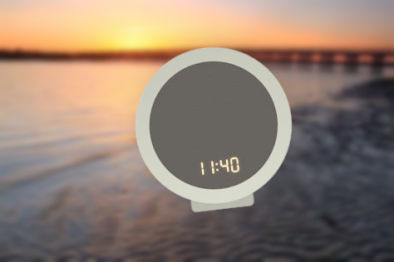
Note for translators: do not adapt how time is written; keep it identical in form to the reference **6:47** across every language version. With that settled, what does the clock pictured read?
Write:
**11:40**
